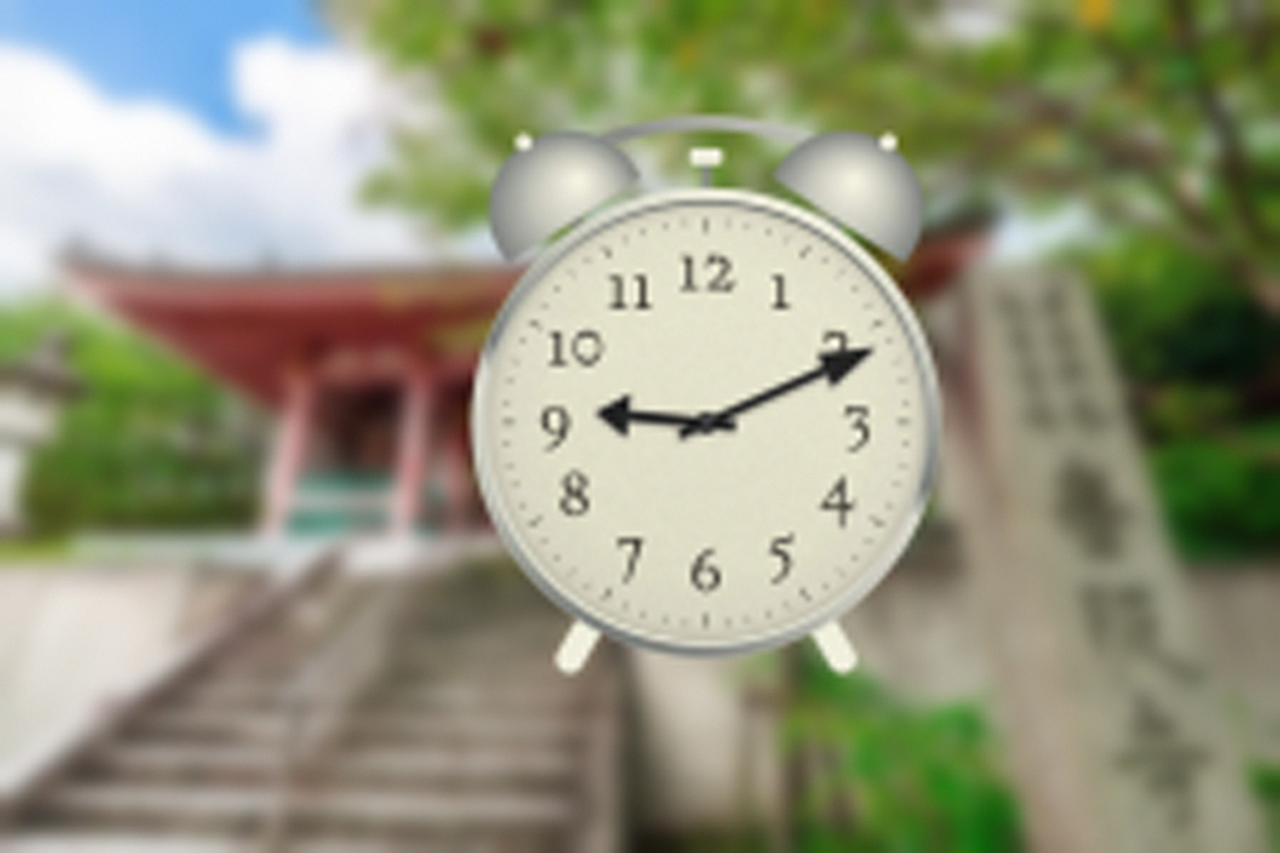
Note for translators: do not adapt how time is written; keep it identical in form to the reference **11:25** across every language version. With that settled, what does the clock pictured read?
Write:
**9:11**
